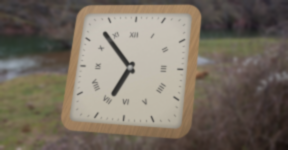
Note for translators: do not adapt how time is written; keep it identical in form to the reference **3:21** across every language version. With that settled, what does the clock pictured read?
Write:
**6:53**
